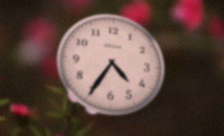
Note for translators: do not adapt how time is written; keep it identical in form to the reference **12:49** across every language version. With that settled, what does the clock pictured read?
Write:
**4:35**
